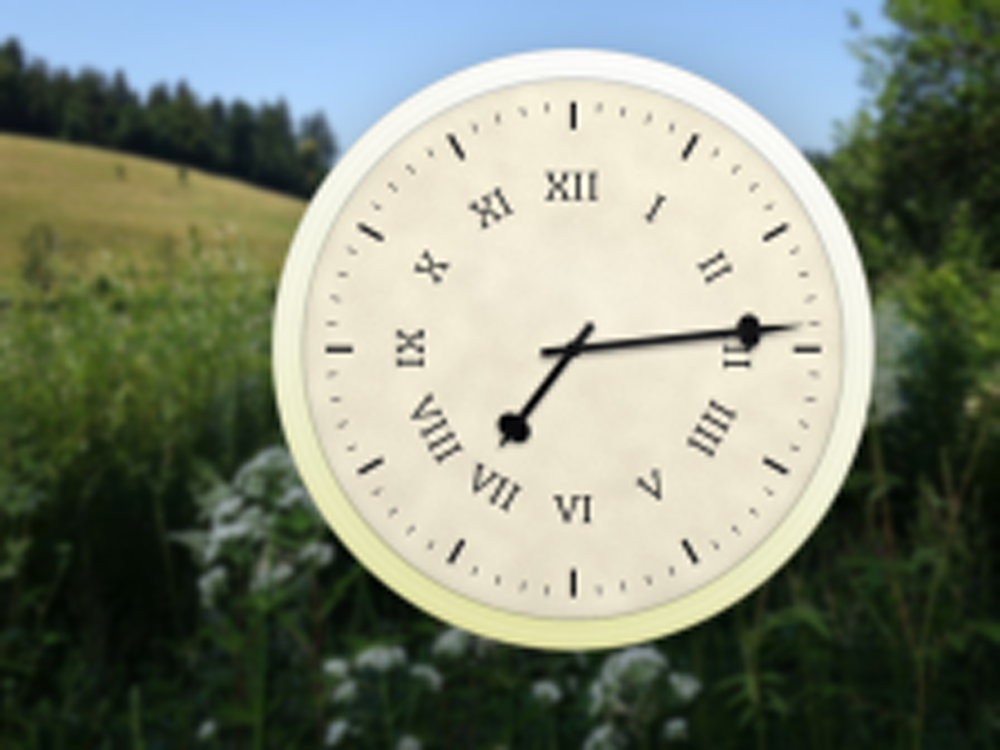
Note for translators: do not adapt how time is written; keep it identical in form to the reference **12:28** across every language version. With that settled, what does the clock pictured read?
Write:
**7:14**
